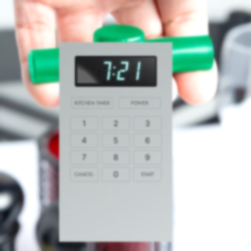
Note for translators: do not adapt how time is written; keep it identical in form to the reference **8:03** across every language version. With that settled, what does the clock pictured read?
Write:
**7:21**
